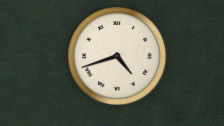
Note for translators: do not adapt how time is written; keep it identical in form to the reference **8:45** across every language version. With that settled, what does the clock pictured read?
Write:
**4:42**
